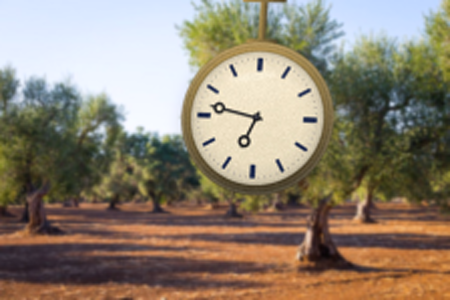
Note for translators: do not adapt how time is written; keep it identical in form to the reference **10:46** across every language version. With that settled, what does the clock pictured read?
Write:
**6:47**
